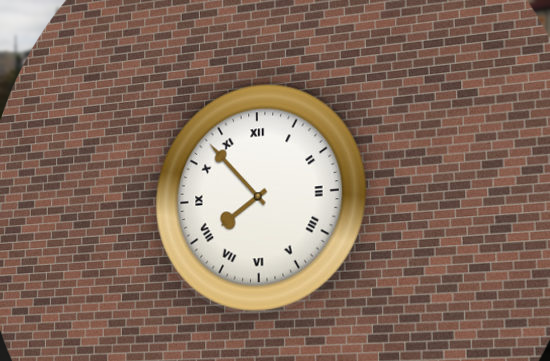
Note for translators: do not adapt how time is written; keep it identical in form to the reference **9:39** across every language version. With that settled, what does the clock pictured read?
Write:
**7:53**
